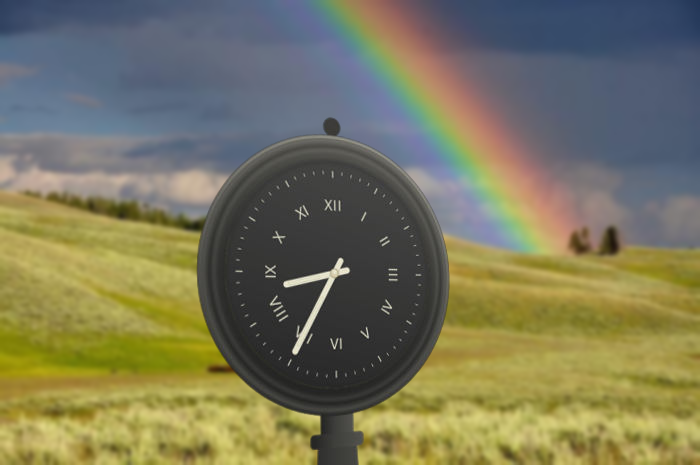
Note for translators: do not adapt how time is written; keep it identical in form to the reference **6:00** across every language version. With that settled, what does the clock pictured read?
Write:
**8:35**
